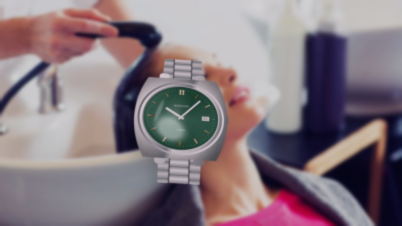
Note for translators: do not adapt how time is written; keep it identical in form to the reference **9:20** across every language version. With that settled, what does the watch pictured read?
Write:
**10:07**
